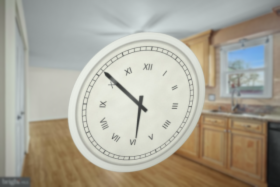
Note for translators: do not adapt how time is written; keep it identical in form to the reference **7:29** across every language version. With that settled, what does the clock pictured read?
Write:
**5:51**
